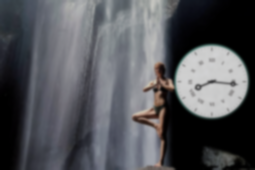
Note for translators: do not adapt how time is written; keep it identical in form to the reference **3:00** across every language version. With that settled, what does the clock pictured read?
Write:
**8:16**
